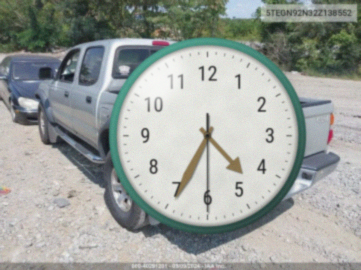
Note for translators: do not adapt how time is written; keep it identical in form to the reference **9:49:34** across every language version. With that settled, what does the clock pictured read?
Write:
**4:34:30**
